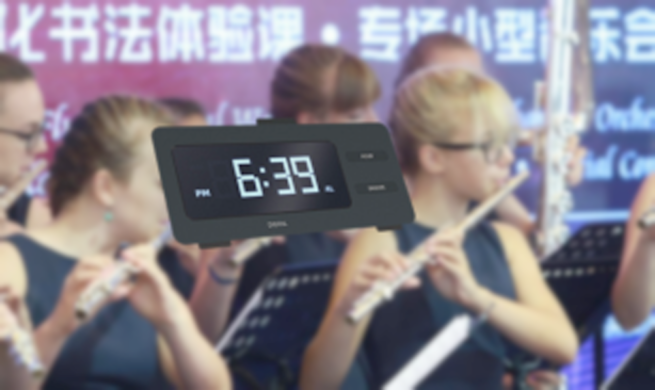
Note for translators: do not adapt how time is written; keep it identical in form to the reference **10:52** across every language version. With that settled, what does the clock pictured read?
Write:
**6:39**
